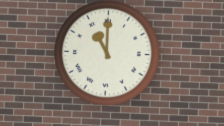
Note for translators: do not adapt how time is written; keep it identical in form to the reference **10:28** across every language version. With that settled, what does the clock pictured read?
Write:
**11:00**
